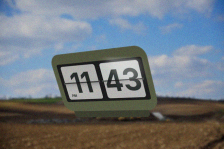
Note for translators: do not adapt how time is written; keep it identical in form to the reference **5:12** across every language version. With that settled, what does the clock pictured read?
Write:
**11:43**
